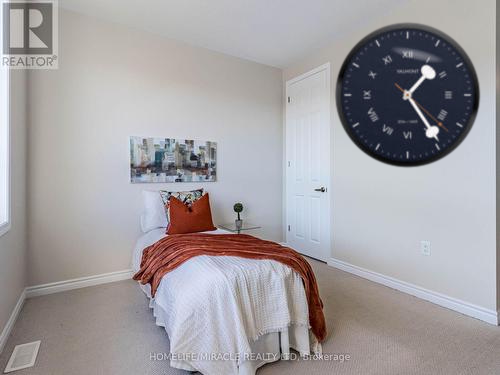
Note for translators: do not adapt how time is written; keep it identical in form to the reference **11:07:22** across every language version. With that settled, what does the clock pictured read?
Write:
**1:24:22**
